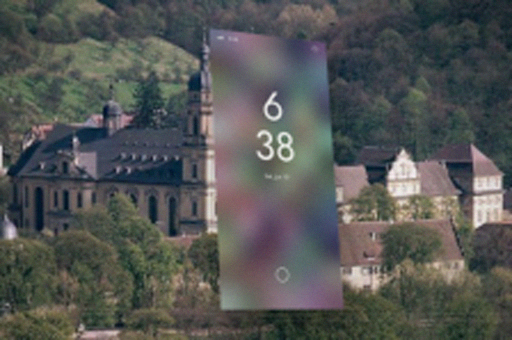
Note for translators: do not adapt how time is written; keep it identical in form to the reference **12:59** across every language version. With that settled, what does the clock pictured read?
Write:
**6:38**
